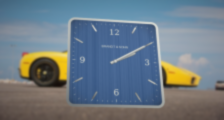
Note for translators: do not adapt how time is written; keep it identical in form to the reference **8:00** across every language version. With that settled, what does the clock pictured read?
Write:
**2:10**
